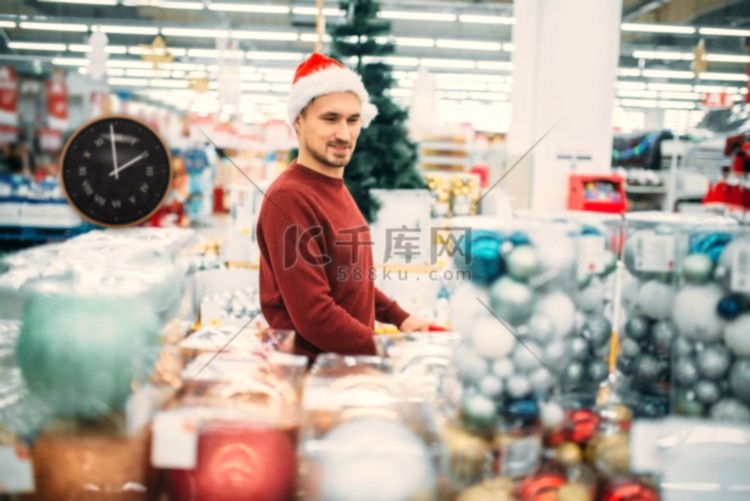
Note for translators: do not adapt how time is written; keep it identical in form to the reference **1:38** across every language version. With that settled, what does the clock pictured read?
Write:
**1:59**
